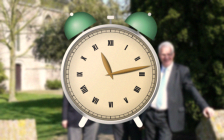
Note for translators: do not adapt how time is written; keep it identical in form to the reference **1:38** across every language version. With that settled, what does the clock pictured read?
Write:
**11:13**
